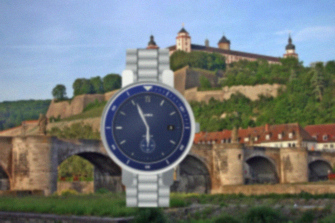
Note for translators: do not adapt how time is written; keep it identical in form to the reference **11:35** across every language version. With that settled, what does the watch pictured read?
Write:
**5:56**
